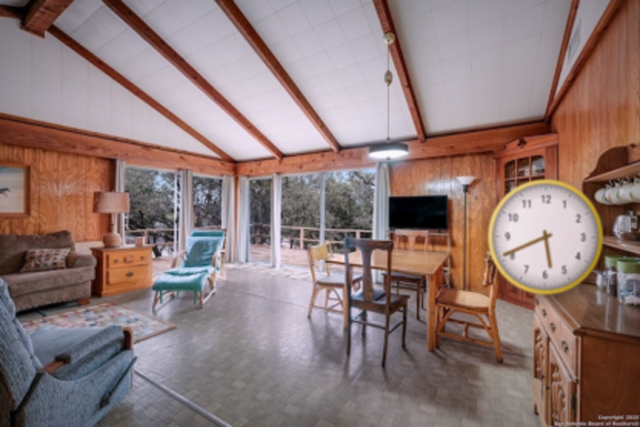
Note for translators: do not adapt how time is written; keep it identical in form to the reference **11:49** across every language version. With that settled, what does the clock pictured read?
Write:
**5:41**
